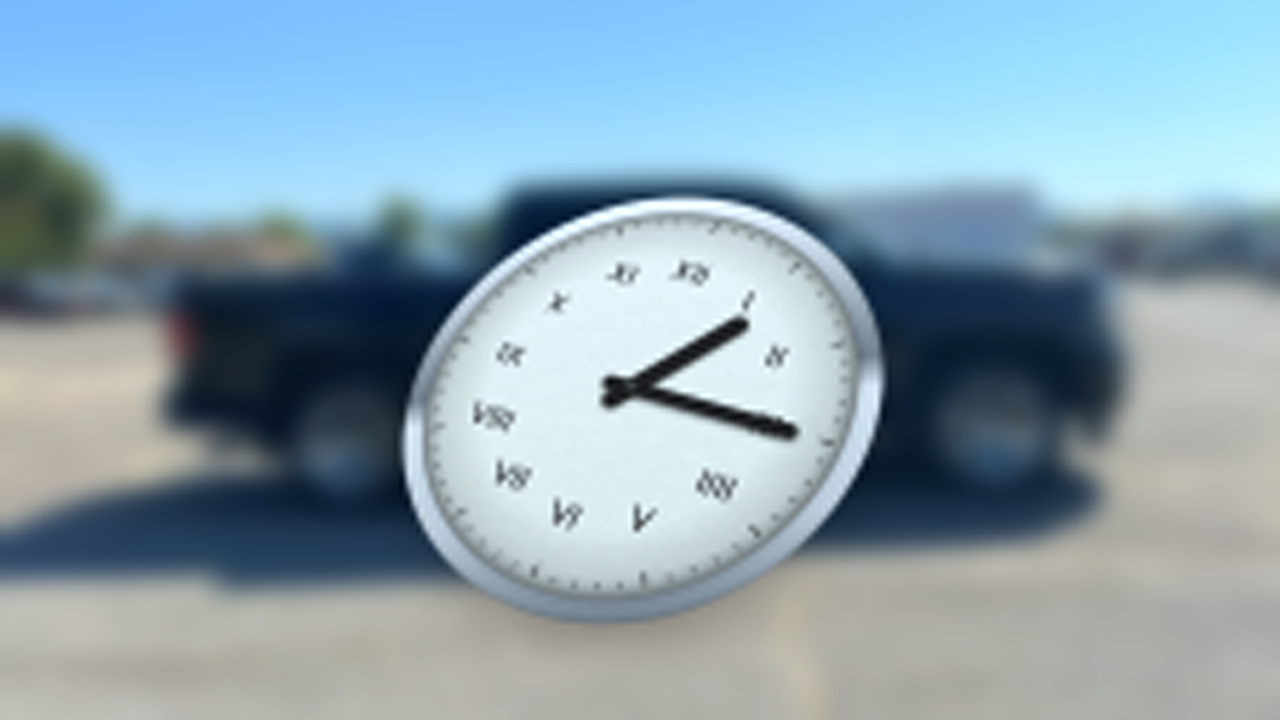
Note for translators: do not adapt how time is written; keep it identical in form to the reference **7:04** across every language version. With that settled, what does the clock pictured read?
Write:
**1:15**
